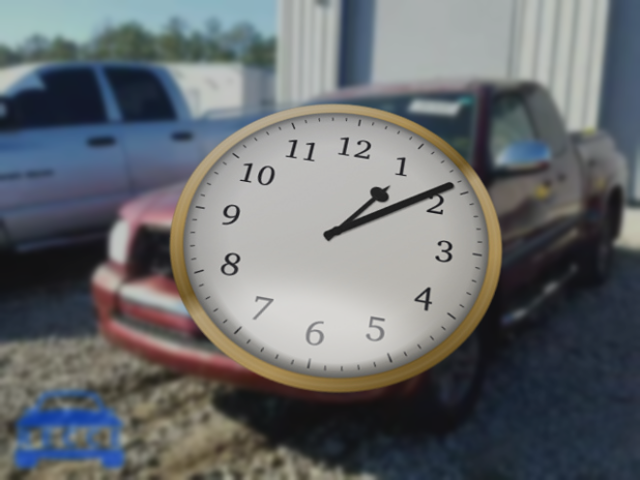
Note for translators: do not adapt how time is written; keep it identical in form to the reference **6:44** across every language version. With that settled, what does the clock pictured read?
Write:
**1:09**
